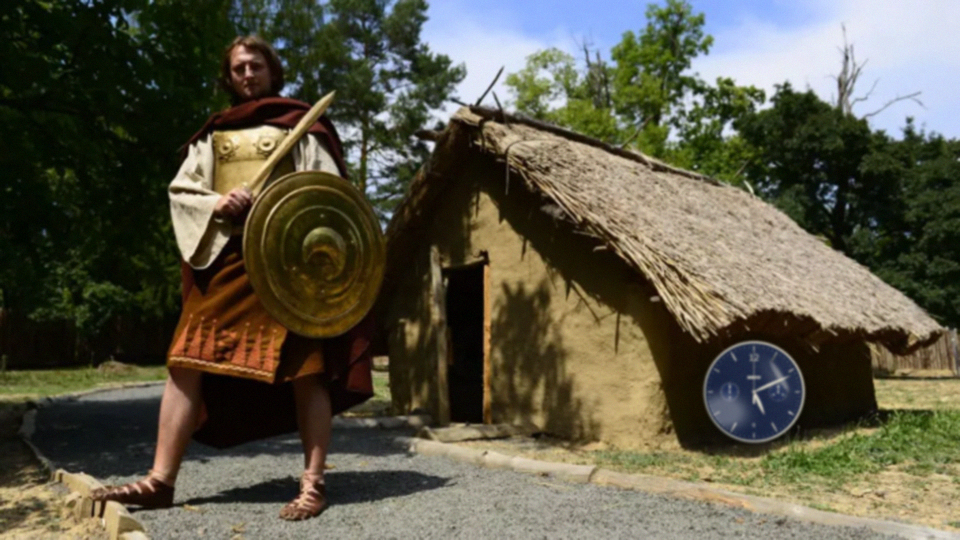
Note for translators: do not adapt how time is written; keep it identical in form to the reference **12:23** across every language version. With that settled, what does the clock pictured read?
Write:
**5:11**
